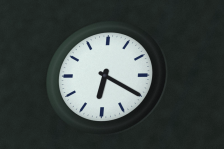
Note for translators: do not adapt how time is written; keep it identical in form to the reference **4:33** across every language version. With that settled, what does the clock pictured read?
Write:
**6:20**
